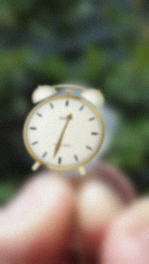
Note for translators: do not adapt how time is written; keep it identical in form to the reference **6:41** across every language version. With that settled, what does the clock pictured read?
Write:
**12:32**
